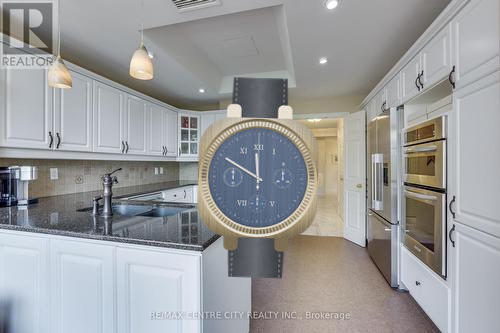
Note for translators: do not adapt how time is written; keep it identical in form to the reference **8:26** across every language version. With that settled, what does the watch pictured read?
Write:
**11:50**
